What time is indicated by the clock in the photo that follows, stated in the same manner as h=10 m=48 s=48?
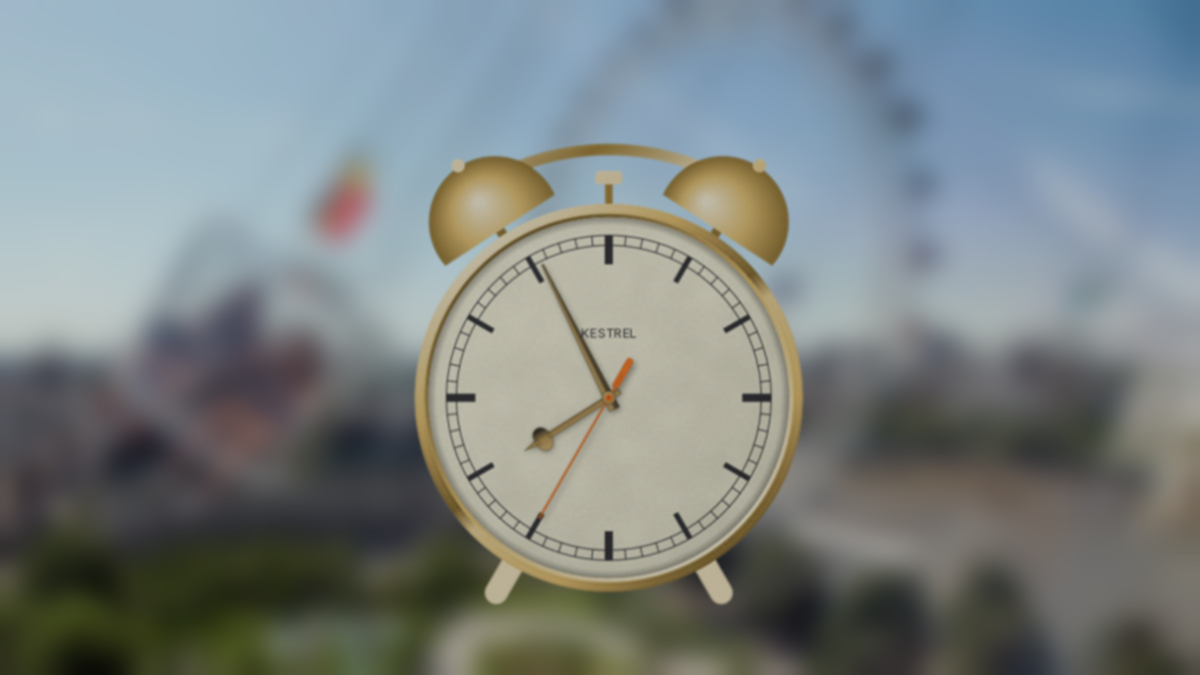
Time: h=7 m=55 s=35
